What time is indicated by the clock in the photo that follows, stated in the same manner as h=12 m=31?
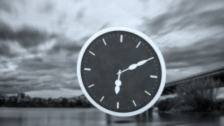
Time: h=6 m=10
